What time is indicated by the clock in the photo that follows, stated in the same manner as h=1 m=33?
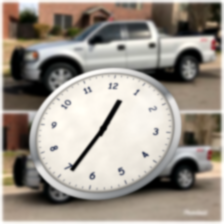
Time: h=12 m=34
